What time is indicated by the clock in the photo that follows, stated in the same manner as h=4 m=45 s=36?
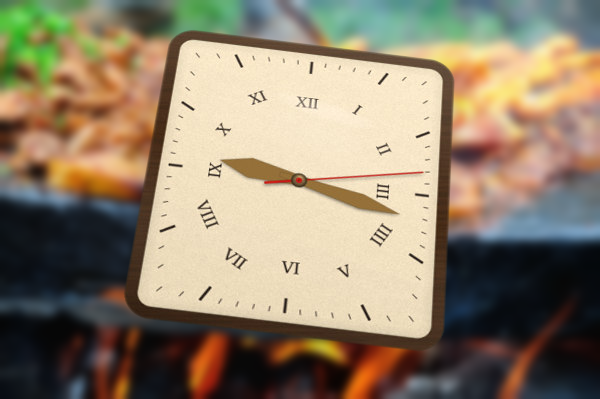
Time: h=9 m=17 s=13
